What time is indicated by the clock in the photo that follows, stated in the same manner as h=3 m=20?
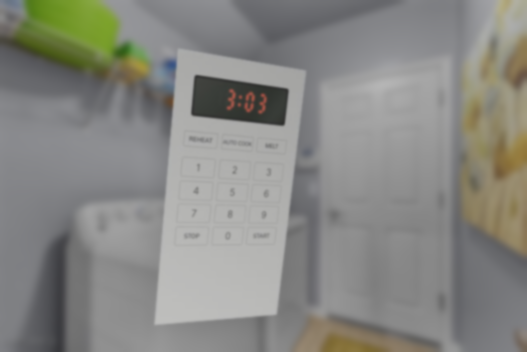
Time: h=3 m=3
